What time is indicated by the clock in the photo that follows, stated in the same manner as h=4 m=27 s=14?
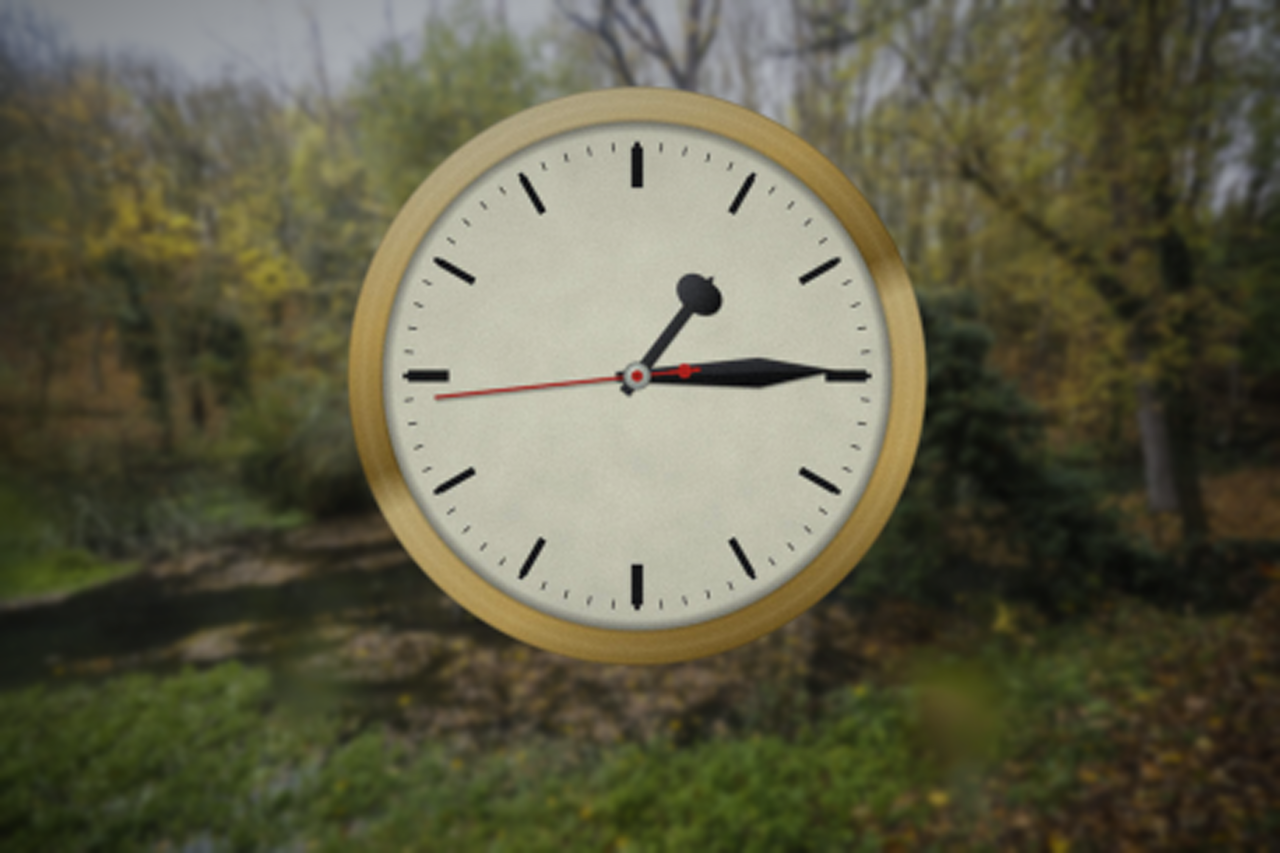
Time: h=1 m=14 s=44
